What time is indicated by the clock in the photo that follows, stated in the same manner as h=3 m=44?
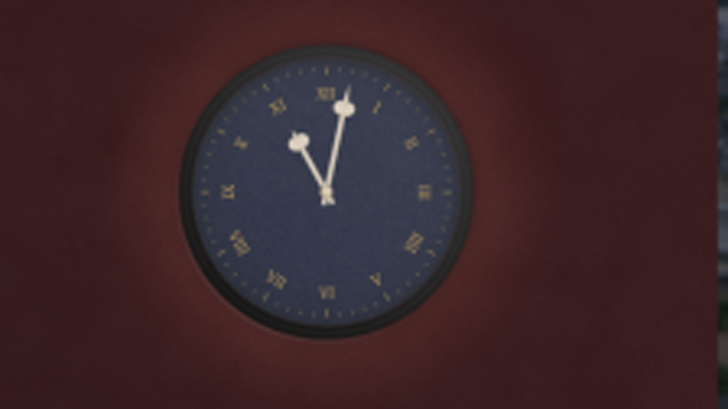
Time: h=11 m=2
